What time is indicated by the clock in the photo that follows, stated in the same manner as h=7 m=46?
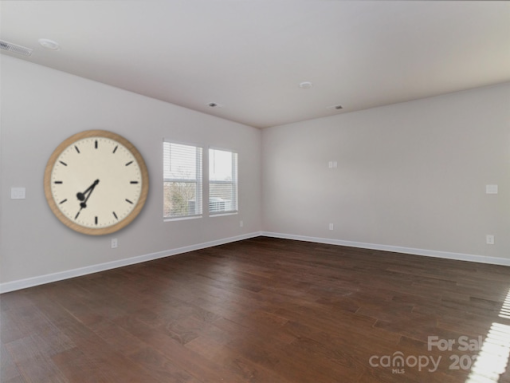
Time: h=7 m=35
